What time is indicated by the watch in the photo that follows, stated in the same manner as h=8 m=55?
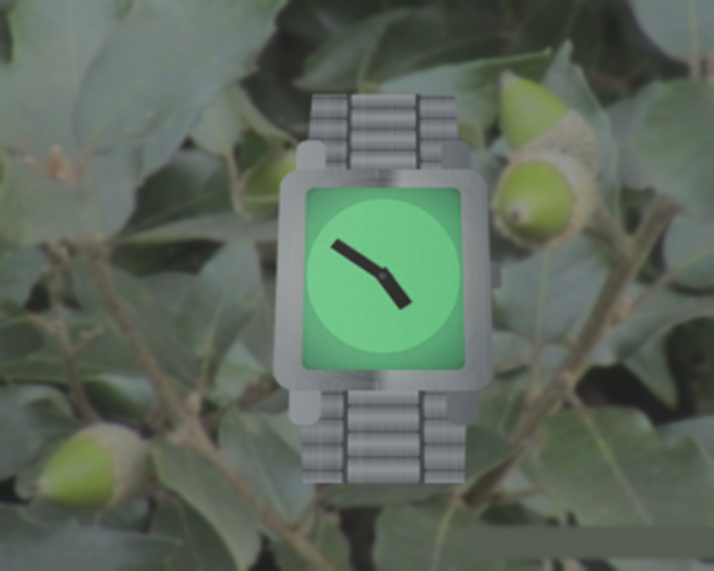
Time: h=4 m=51
